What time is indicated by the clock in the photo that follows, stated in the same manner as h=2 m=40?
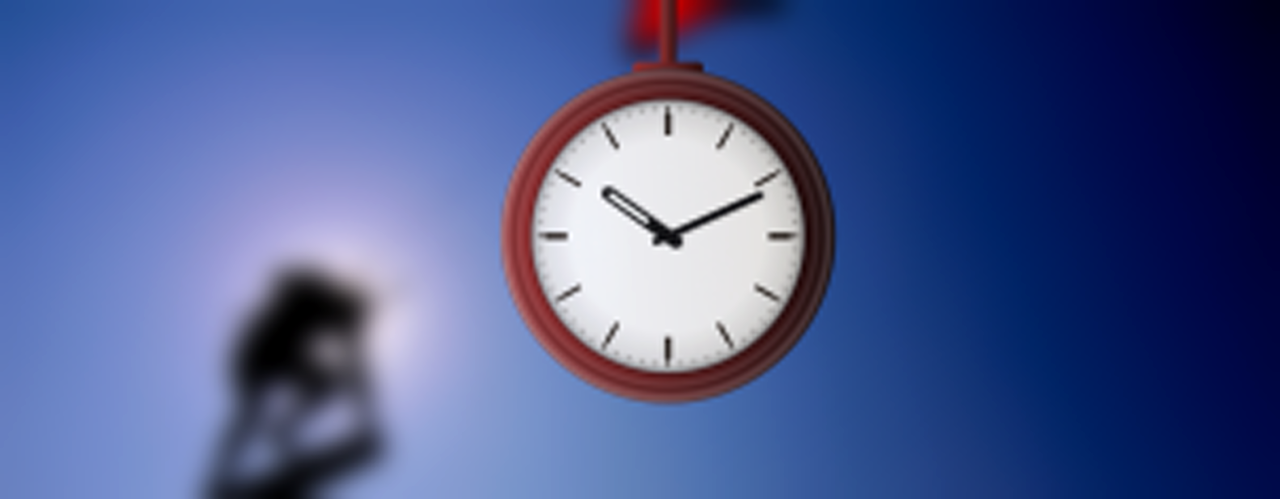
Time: h=10 m=11
